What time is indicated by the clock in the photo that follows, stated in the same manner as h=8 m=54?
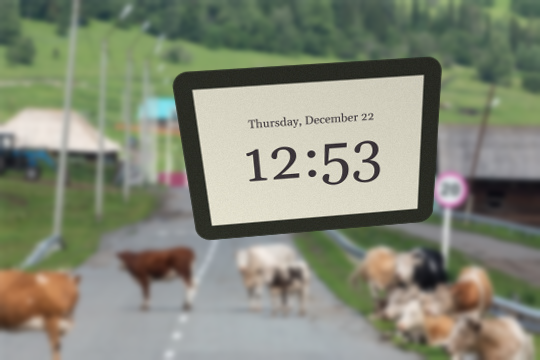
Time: h=12 m=53
